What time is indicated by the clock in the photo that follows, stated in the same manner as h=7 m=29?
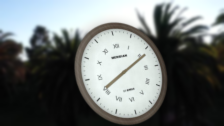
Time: h=8 m=11
